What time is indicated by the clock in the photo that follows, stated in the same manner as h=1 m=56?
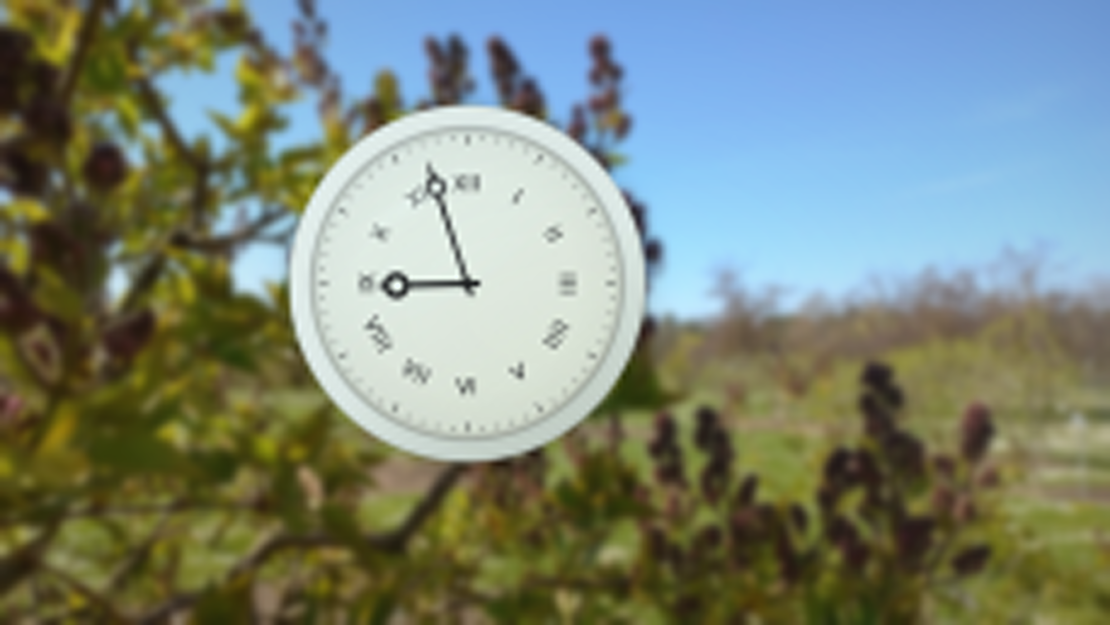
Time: h=8 m=57
